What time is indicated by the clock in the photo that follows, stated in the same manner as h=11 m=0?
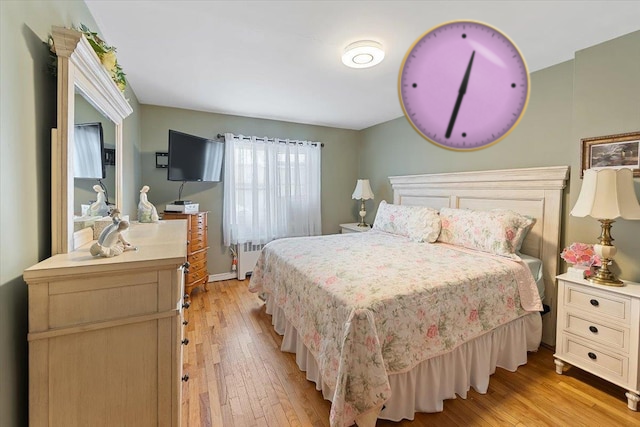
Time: h=12 m=33
